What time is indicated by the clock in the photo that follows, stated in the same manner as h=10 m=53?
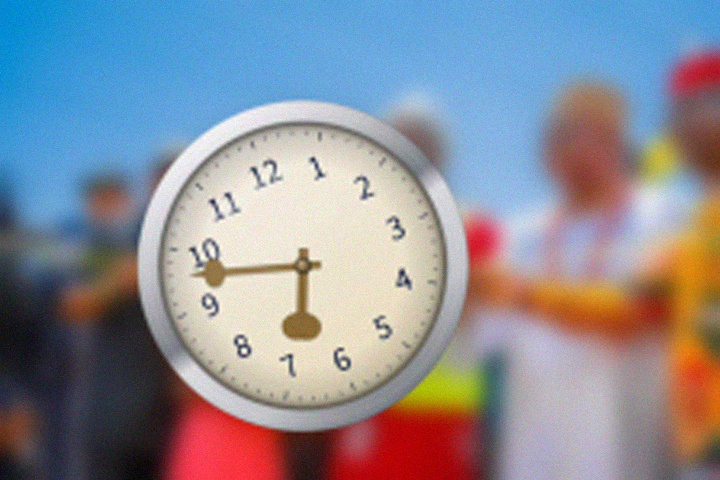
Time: h=6 m=48
